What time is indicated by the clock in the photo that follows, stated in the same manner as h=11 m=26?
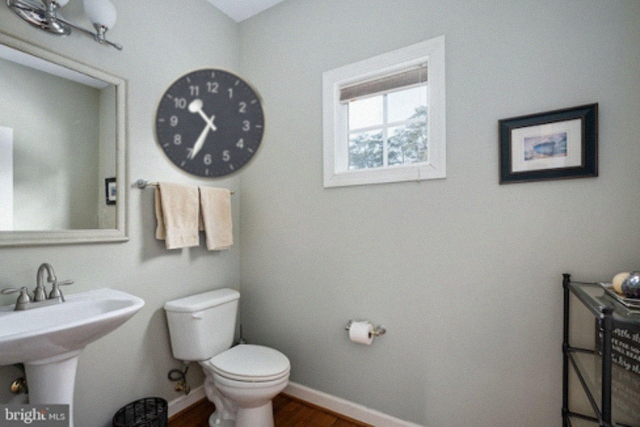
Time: h=10 m=34
